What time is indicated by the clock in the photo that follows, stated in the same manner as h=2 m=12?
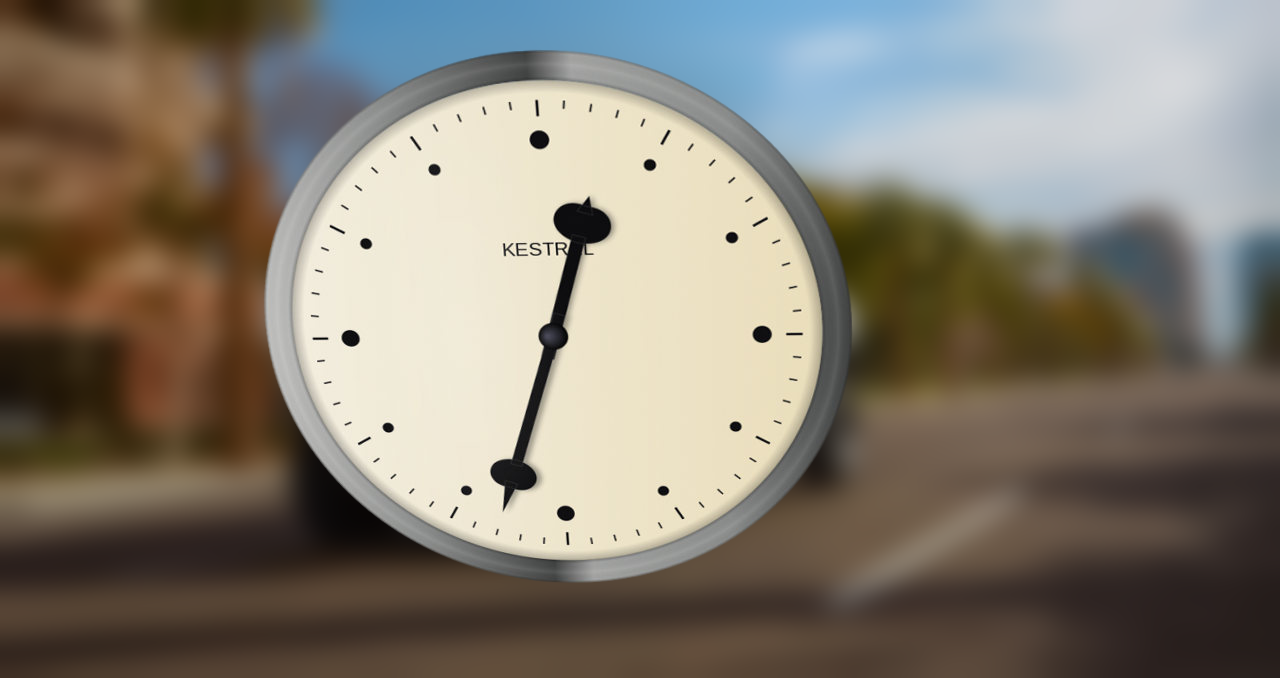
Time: h=12 m=33
